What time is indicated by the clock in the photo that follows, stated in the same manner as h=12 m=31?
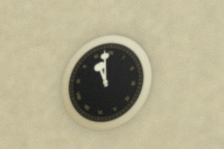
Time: h=10 m=58
